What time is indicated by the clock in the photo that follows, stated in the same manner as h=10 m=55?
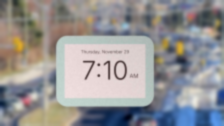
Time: h=7 m=10
